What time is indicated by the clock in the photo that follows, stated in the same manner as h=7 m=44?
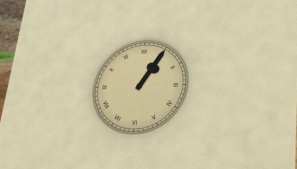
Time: h=1 m=5
